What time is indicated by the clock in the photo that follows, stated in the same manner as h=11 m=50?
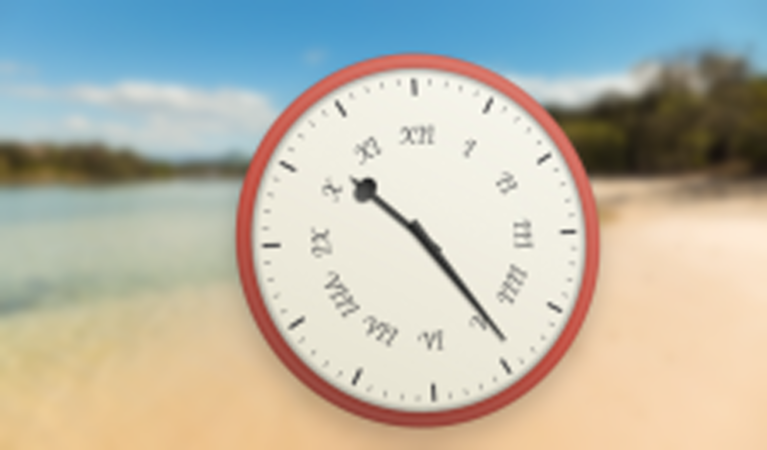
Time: h=10 m=24
